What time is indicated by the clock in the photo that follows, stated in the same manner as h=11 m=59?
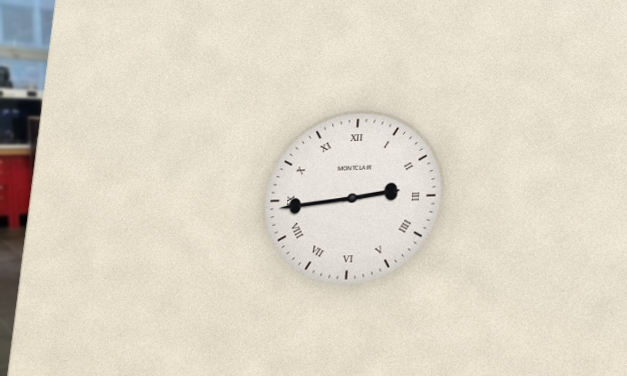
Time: h=2 m=44
